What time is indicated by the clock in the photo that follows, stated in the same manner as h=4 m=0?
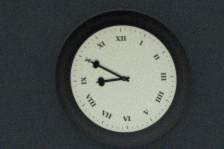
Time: h=8 m=50
